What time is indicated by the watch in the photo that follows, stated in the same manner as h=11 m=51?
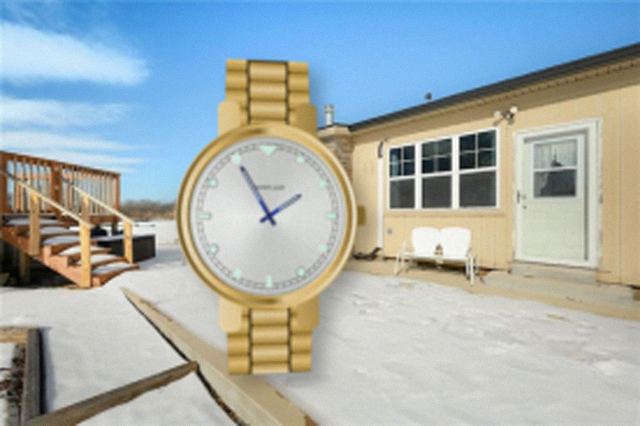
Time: h=1 m=55
